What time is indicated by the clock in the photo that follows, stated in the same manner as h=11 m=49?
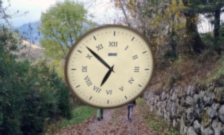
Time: h=6 m=52
